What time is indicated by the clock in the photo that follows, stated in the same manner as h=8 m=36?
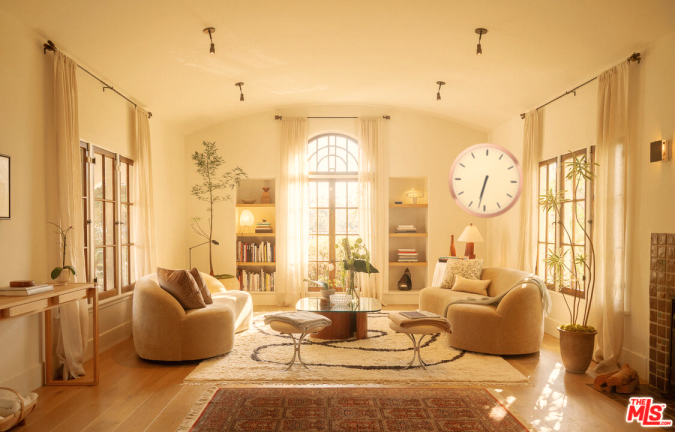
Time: h=6 m=32
